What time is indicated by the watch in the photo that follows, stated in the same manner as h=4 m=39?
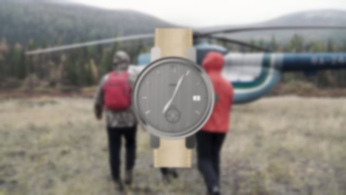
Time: h=7 m=4
